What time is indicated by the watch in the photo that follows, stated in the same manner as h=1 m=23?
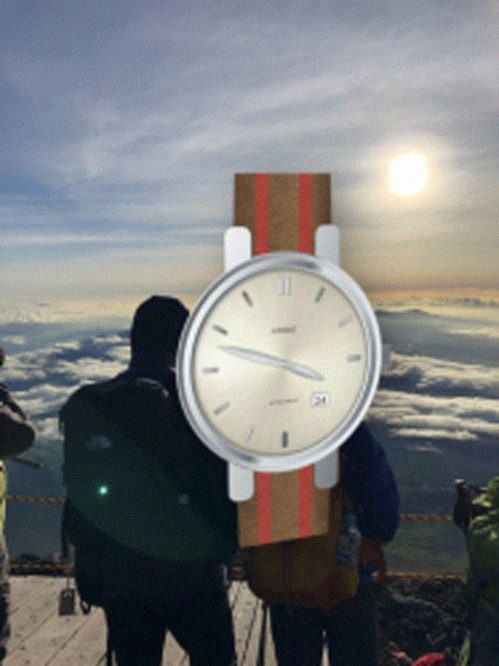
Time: h=3 m=48
